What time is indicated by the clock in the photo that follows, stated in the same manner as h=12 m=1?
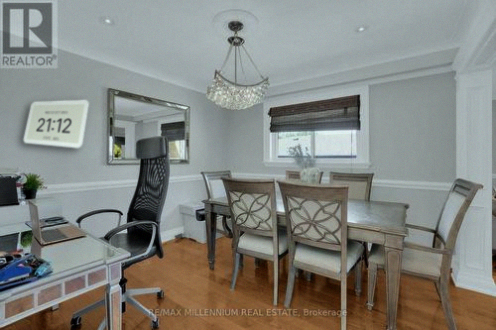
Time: h=21 m=12
